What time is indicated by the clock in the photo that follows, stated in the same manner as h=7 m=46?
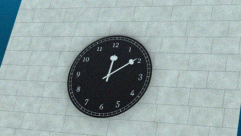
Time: h=12 m=9
